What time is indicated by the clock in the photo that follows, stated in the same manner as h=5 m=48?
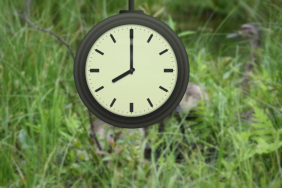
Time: h=8 m=0
